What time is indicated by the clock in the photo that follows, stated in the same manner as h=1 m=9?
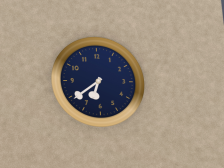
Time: h=6 m=39
